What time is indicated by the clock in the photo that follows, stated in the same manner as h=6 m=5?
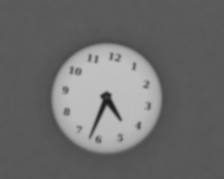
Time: h=4 m=32
